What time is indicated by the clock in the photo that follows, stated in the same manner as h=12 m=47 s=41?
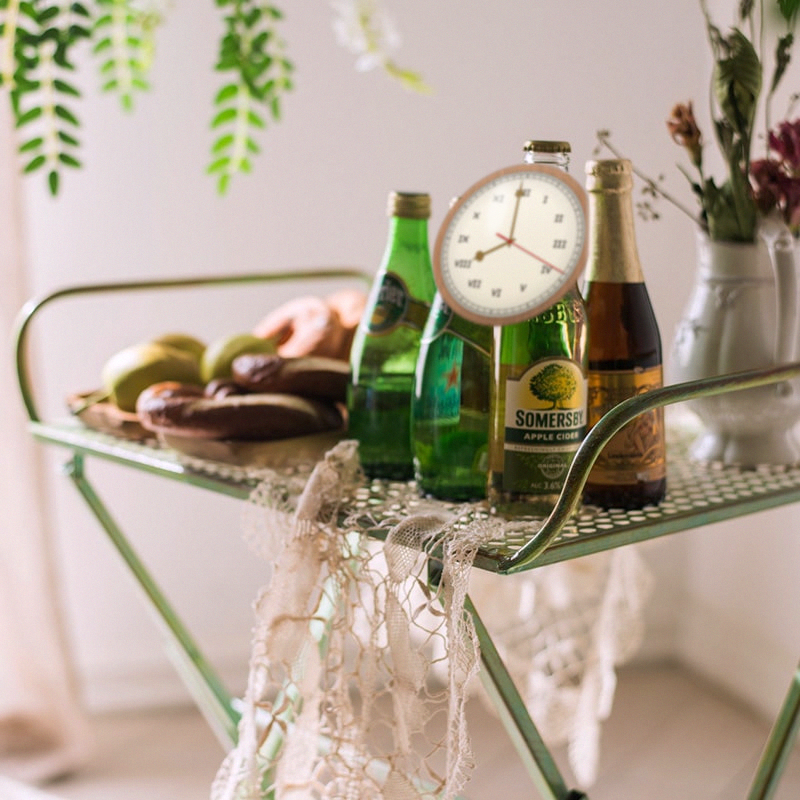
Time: h=7 m=59 s=19
